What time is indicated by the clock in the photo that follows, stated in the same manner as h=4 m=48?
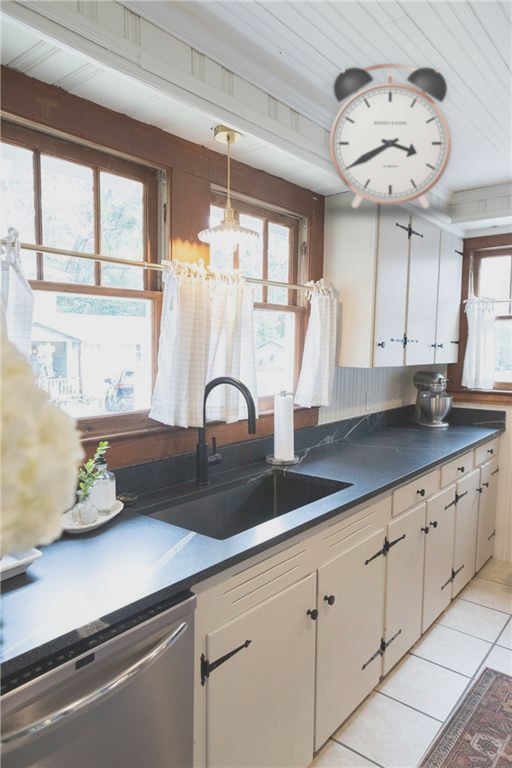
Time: h=3 m=40
